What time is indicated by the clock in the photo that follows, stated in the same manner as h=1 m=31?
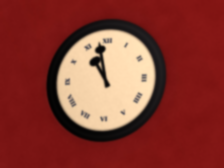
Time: h=10 m=58
